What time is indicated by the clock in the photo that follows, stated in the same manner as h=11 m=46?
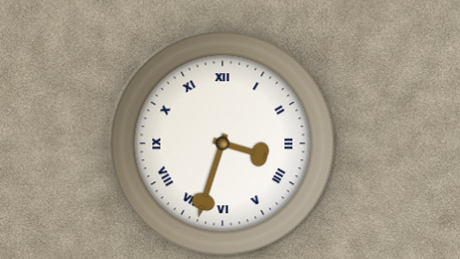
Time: h=3 m=33
